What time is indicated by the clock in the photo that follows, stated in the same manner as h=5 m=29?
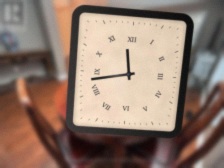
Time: h=11 m=43
